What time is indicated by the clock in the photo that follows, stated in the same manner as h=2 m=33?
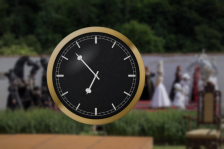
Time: h=6 m=53
